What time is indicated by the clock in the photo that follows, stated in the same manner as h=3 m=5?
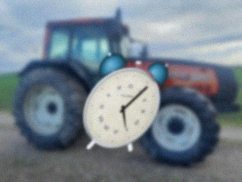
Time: h=5 m=6
